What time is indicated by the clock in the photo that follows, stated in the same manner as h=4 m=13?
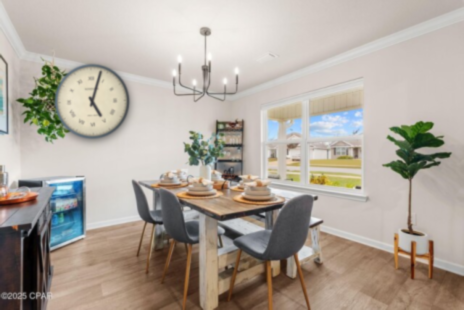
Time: h=5 m=3
